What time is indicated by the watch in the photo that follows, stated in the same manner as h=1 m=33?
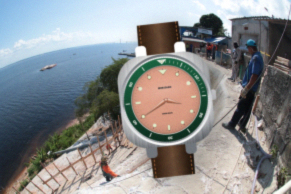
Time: h=3 m=40
